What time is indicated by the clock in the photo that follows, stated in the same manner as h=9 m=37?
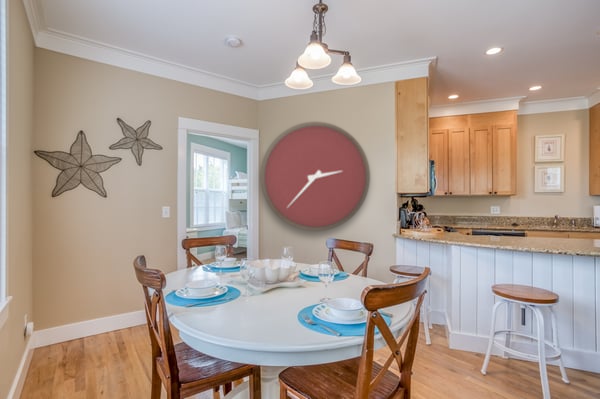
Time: h=2 m=37
